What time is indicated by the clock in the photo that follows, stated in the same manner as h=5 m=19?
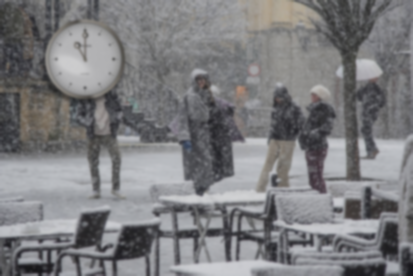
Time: h=11 m=0
